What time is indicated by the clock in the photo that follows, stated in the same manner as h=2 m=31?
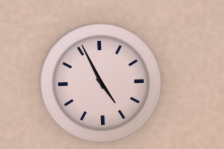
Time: h=4 m=56
